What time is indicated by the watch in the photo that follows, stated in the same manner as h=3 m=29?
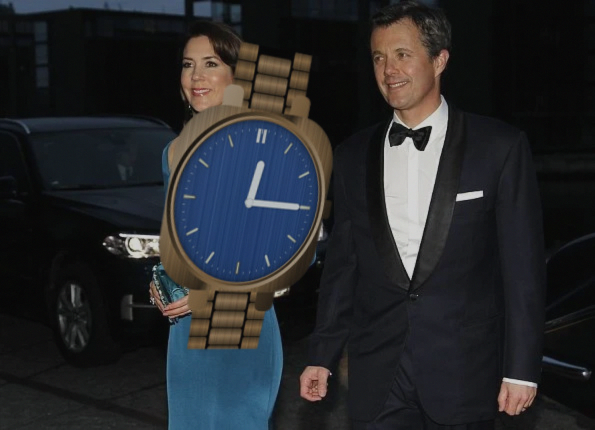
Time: h=12 m=15
